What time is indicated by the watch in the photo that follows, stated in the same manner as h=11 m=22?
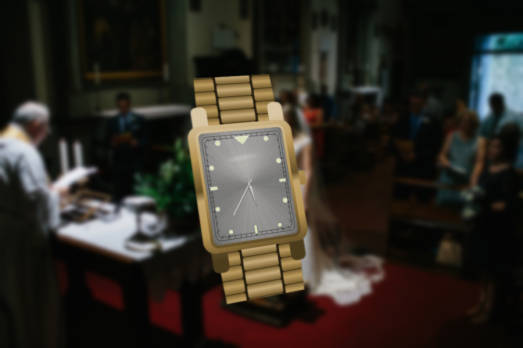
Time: h=5 m=36
